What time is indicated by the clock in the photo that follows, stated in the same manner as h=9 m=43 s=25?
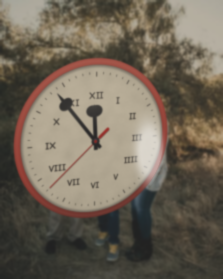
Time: h=11 m=53 s=38
